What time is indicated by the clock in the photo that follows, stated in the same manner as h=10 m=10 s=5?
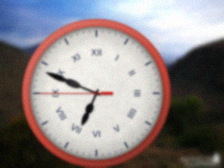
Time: h=6 m=48 s=45
